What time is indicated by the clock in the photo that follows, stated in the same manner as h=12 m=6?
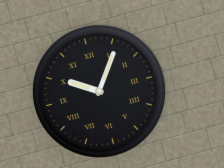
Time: h=10 m=6
